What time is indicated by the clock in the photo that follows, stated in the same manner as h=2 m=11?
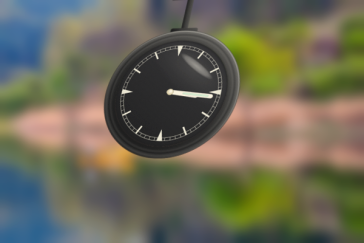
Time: h=3 m=16
